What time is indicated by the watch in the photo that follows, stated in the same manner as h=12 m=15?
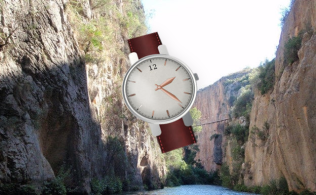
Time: h=2 m=24
